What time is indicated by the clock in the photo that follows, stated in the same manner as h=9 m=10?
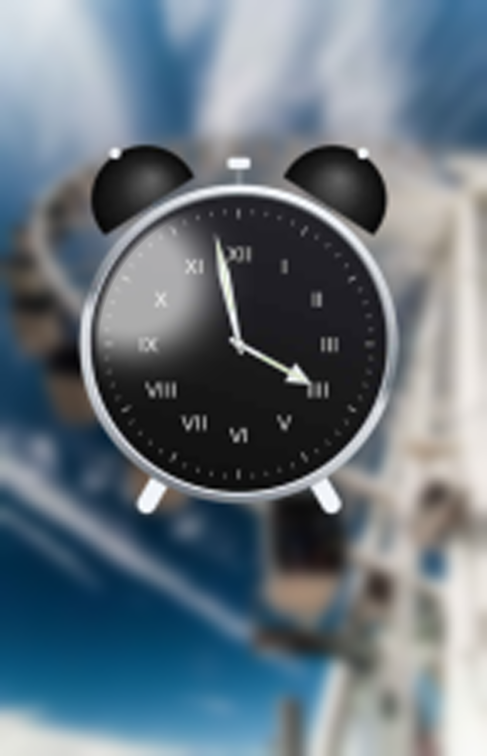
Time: h=3 m=58
